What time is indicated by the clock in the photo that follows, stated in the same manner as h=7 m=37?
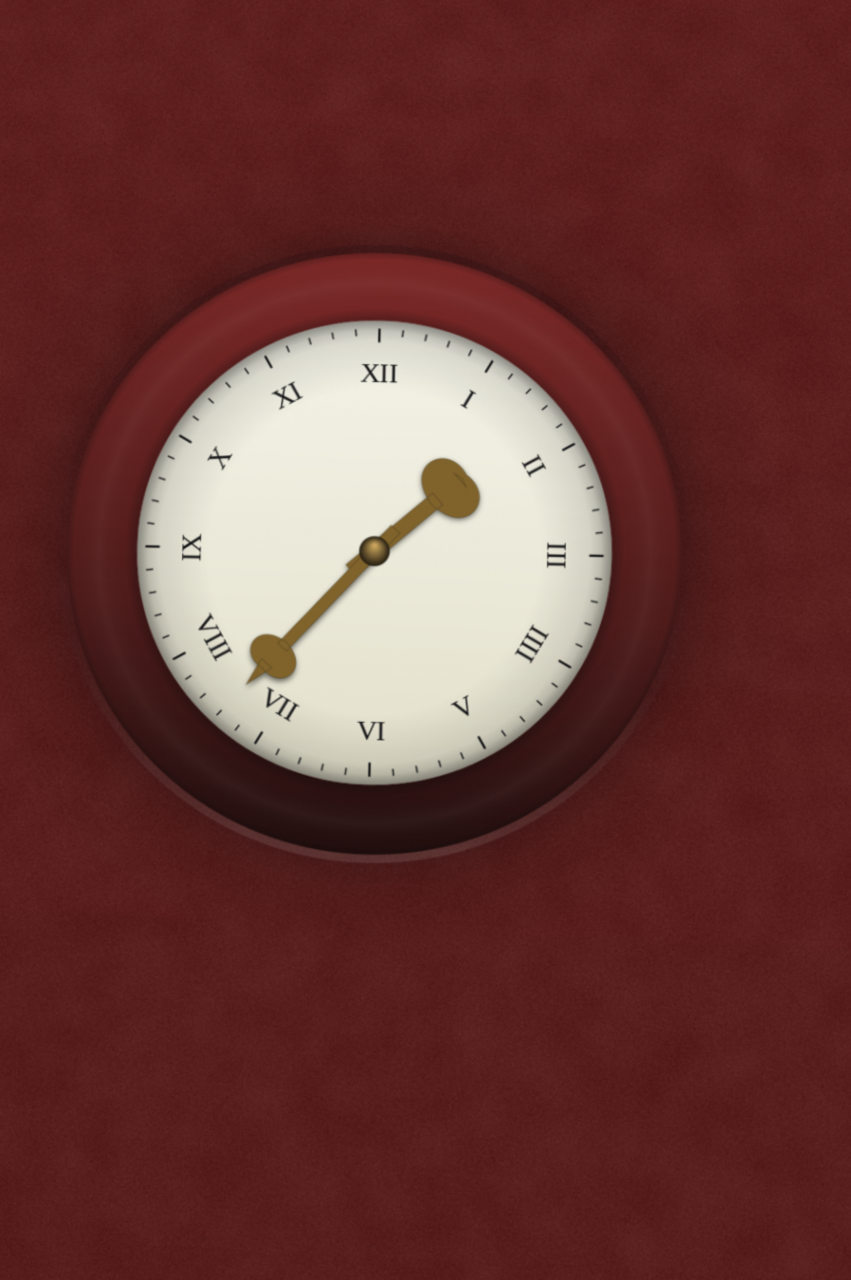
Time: h=1 m=37
